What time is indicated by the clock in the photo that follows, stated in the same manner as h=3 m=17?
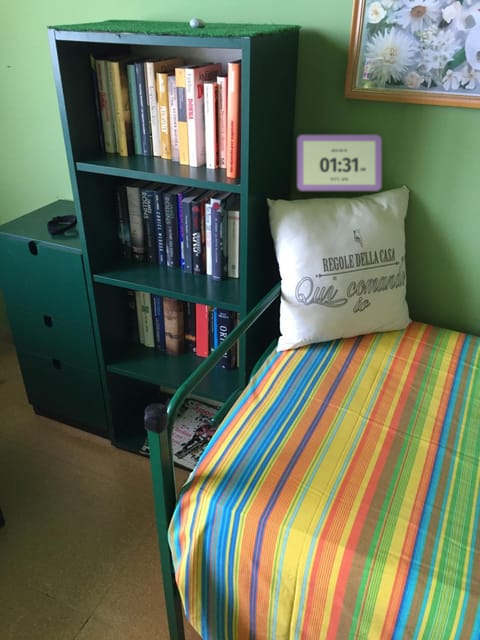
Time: h=1 m=31
